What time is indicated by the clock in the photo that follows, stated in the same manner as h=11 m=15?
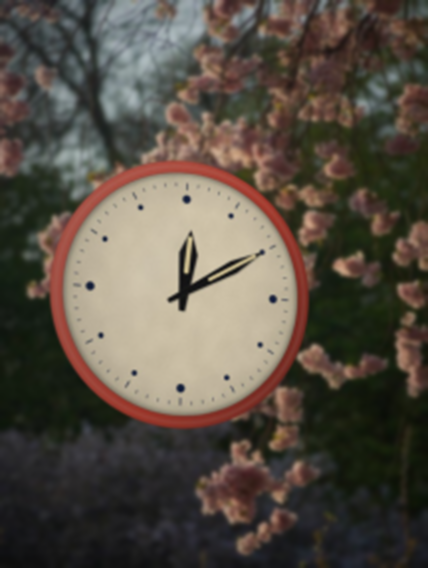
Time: h=12 m=10
